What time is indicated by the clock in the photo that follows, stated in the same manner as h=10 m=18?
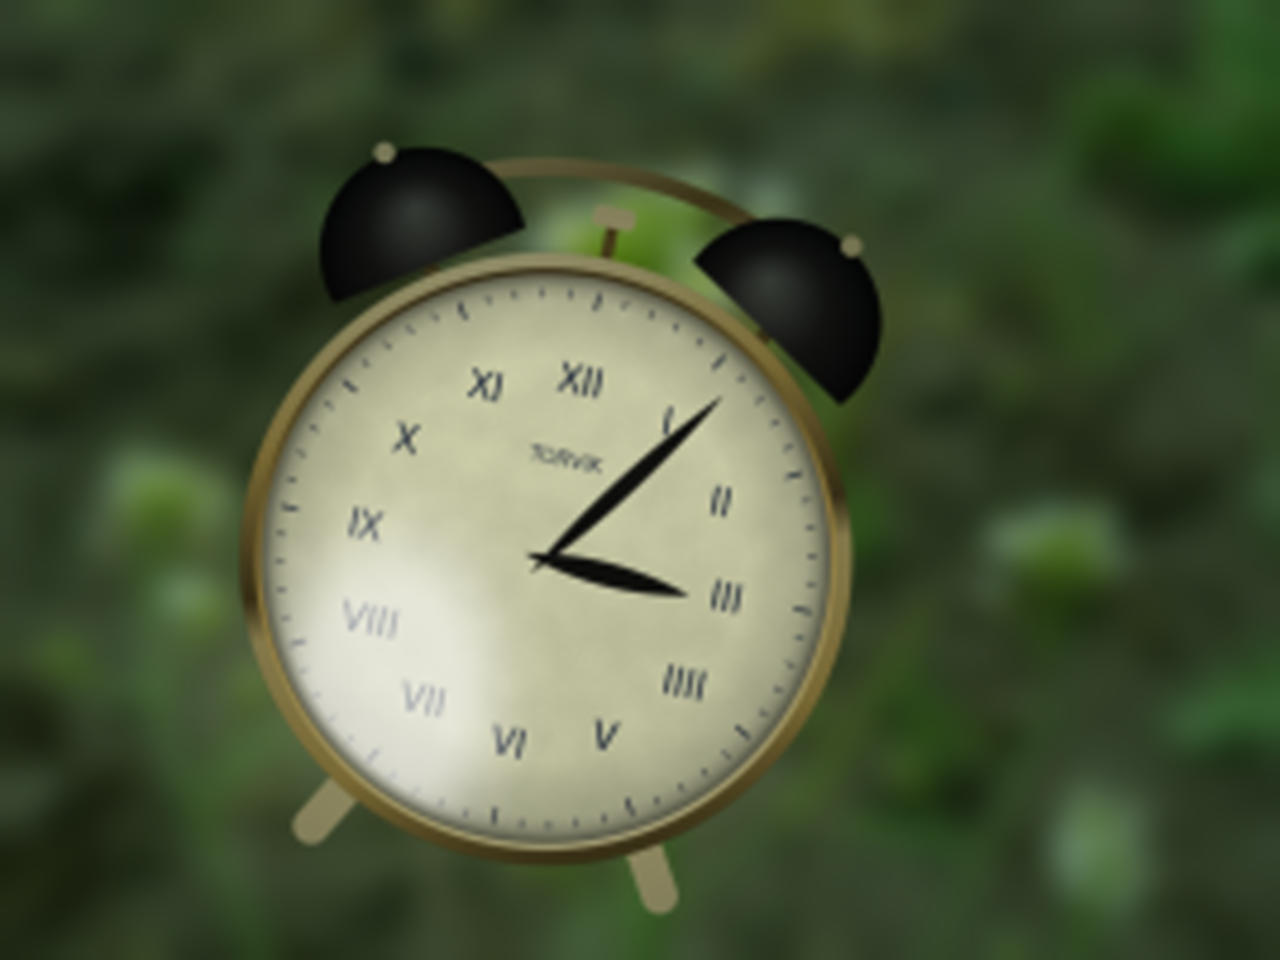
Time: h=3 m=6
